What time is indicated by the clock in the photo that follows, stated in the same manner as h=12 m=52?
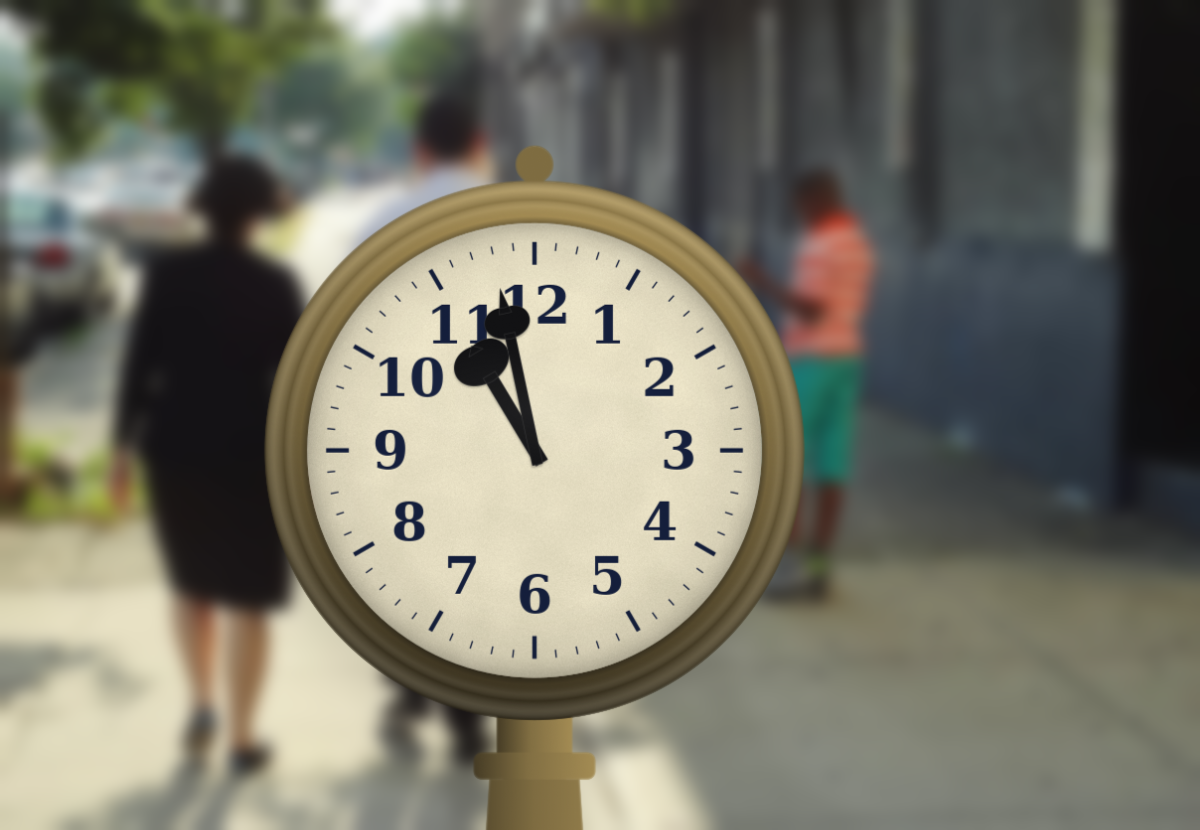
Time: h=10 m=58
